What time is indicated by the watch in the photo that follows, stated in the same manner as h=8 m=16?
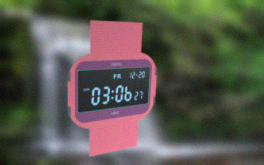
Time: h=3 m=6
